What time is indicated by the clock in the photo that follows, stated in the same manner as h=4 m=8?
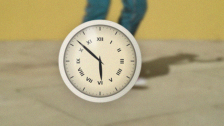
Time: h=5 m=52
